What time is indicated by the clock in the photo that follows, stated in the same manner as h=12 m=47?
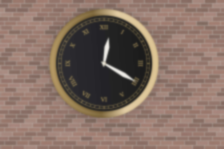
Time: h=12 m=20
